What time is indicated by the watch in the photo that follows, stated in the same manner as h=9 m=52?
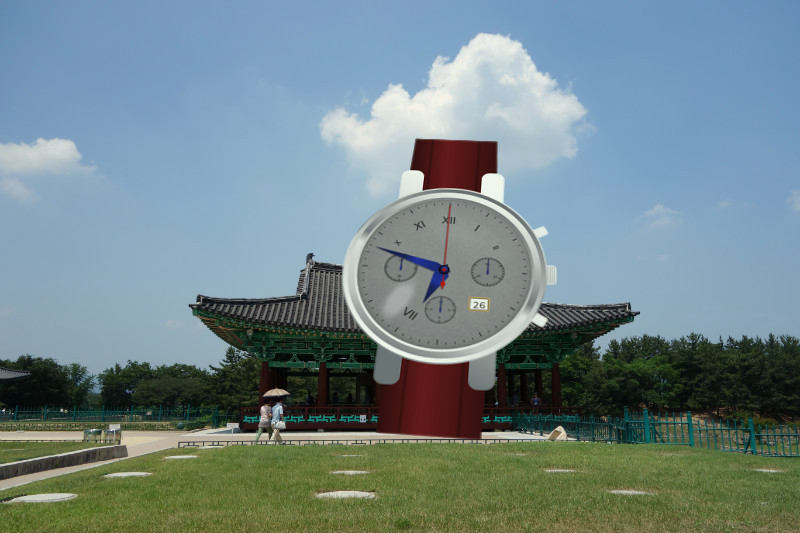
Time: h=6 m=48
